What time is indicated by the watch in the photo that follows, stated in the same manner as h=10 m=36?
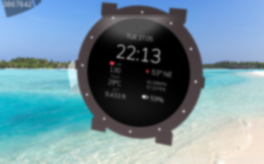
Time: h=22 m=13
